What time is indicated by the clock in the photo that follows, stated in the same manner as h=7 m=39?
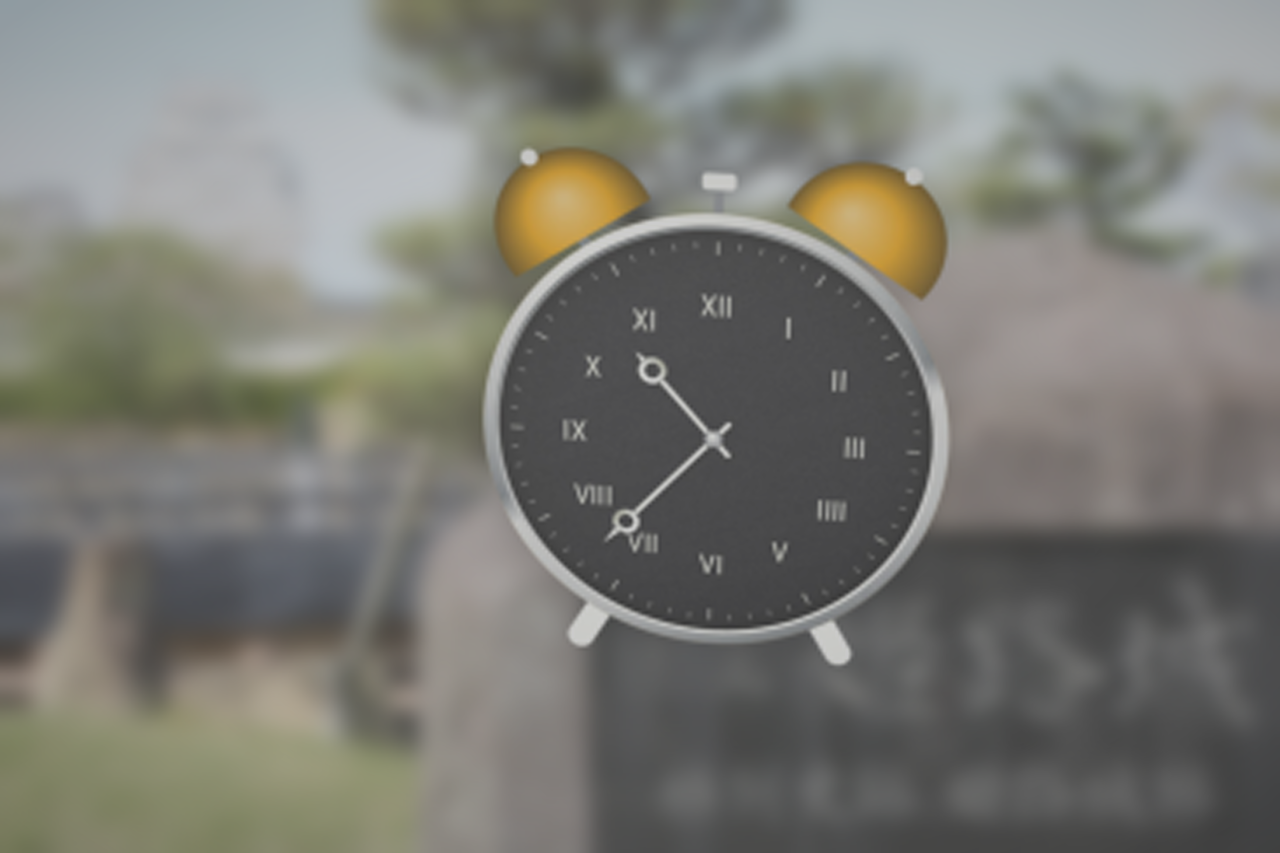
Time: h=10 m=37
